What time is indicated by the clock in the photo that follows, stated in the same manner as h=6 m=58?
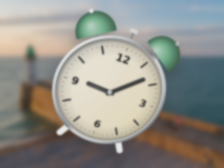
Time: h=9 m=8
